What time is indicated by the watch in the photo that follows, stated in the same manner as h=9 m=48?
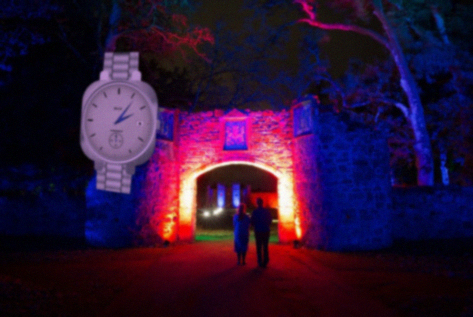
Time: h=2 m=6
